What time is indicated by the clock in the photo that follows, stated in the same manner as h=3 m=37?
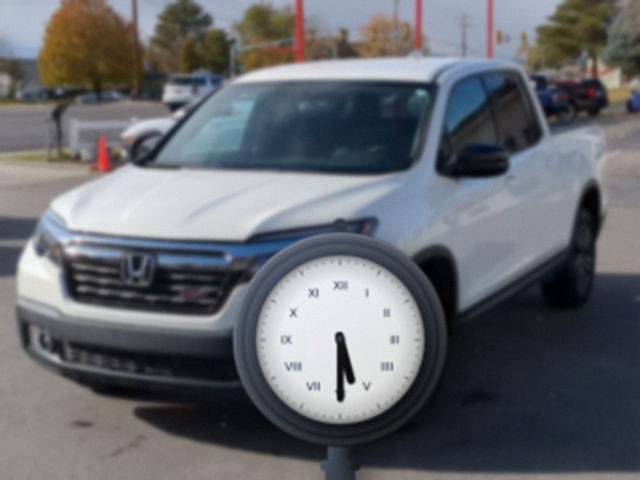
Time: h=5 m=30
